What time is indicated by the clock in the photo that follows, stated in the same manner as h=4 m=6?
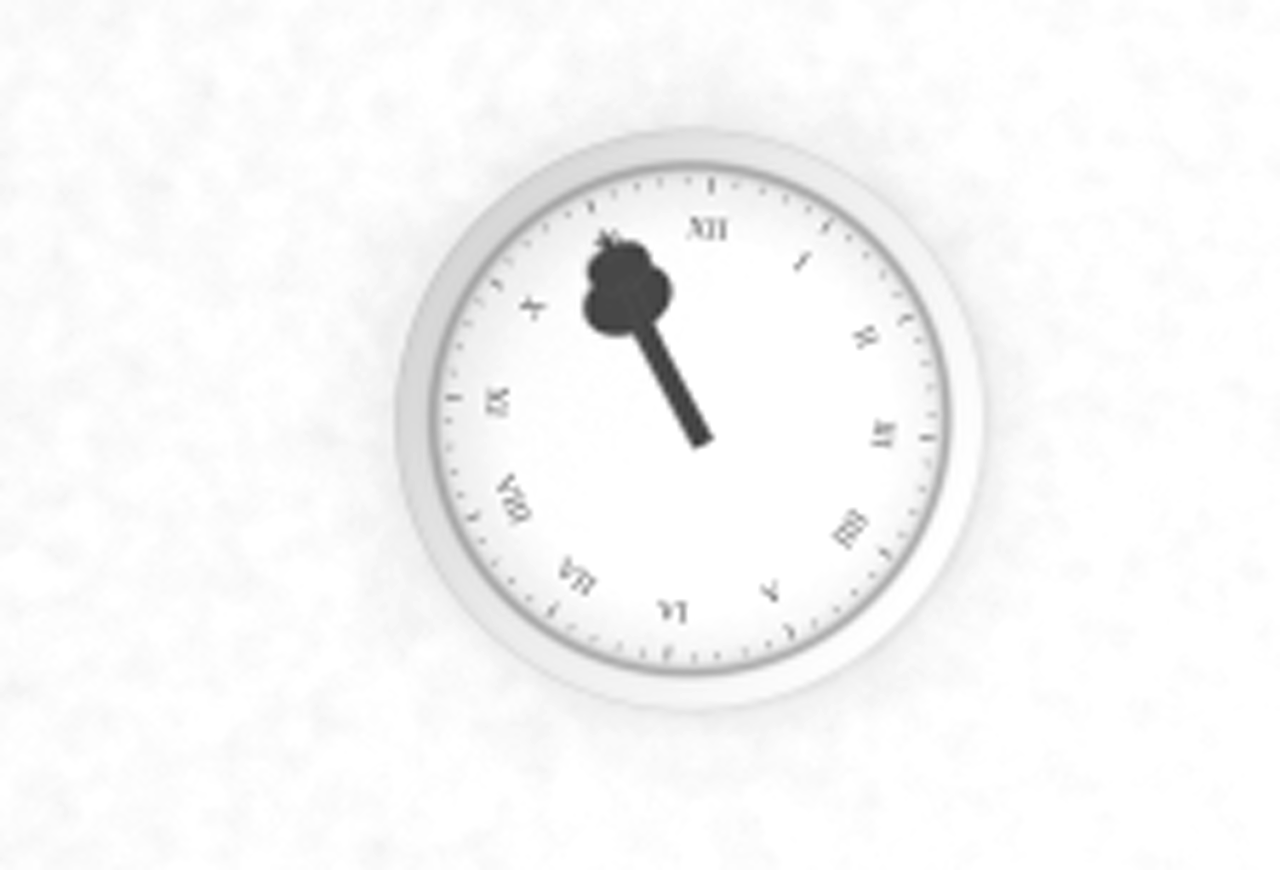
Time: h=10 m=55
